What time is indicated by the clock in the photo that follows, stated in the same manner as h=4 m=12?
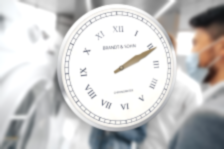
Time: h=2 m=11
